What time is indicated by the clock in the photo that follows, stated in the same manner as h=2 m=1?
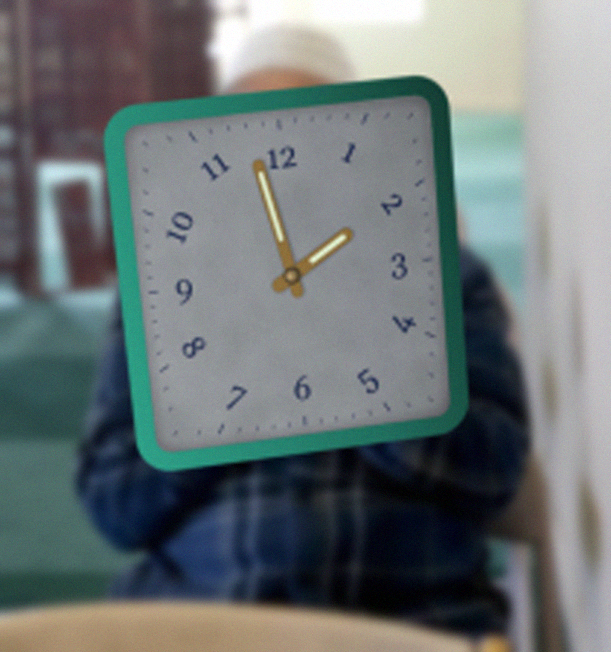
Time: h=1 m=58
